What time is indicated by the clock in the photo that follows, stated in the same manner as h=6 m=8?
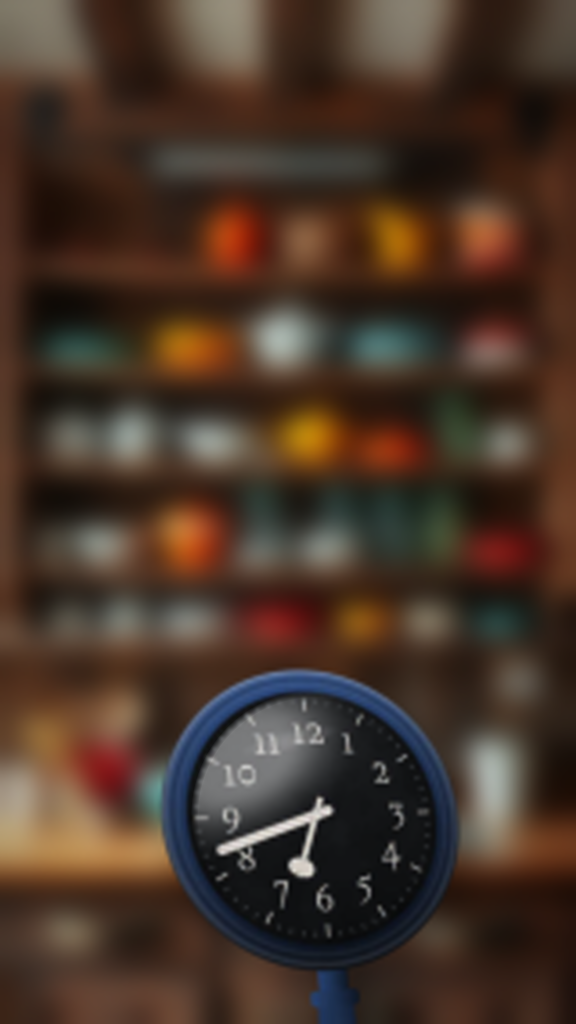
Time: h=6 m=42
